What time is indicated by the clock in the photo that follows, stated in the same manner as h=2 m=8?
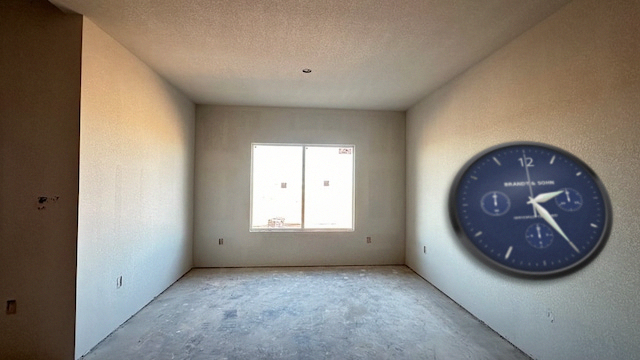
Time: h=2 m=25
